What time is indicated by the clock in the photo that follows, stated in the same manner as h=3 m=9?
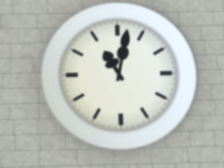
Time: h=11 m=2
